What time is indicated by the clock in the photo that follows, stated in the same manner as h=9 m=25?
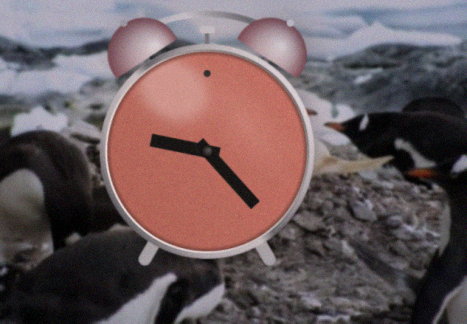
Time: h=9 m=23
